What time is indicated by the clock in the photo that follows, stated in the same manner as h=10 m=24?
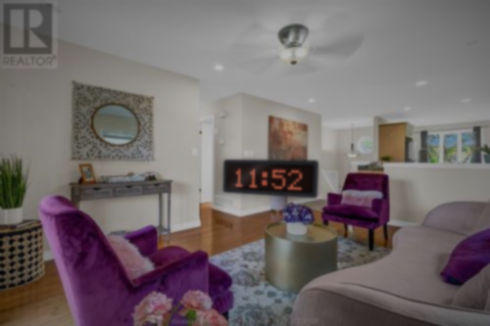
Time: h=11 m=52
